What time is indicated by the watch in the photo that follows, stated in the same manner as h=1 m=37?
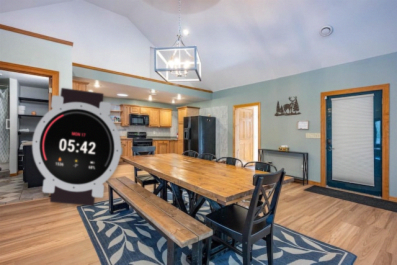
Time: h=5 m=42
